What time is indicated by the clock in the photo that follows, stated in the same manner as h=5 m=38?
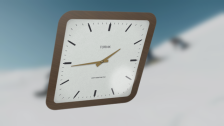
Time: h=1 m=44
